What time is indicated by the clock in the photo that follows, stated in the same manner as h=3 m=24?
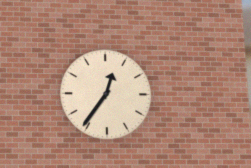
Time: h=12 m=36
